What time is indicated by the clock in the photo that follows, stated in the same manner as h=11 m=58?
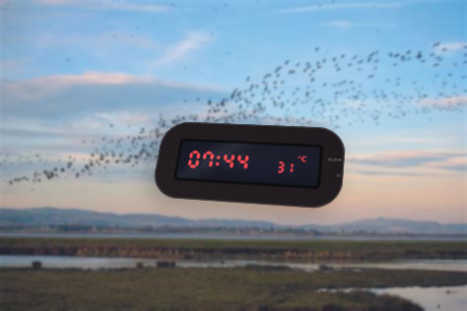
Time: h=7 m=44
